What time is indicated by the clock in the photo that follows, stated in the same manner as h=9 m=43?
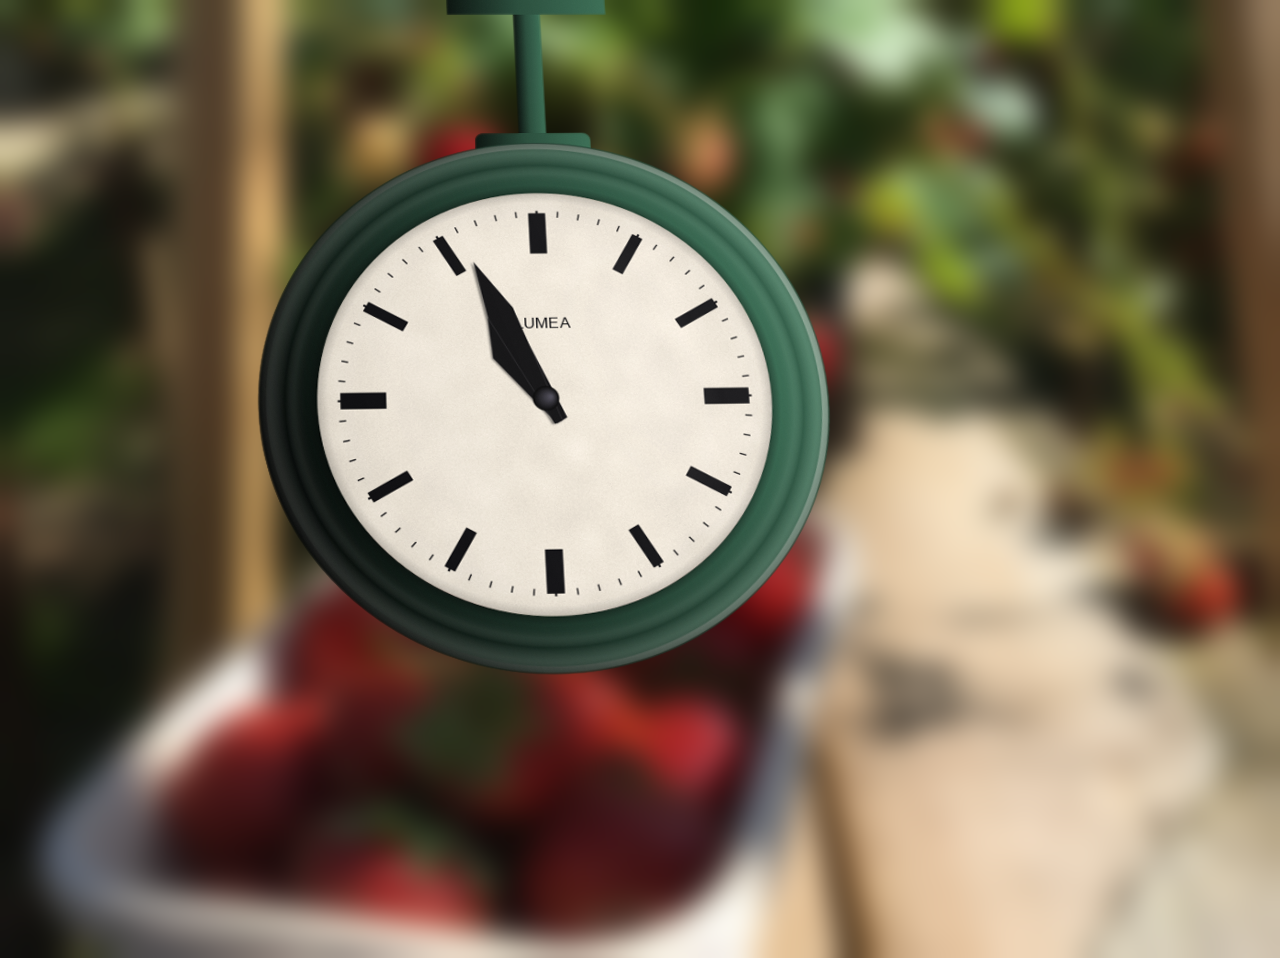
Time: h=10 m=56
